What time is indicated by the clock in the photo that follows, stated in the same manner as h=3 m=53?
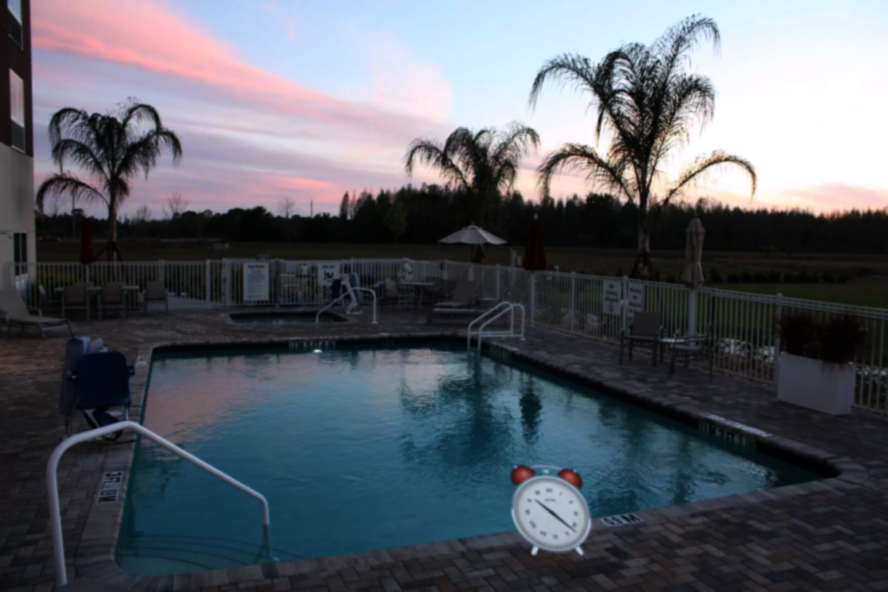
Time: h=10 m=22
